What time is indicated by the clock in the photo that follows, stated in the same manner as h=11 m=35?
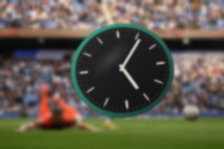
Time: h=5 m=6
